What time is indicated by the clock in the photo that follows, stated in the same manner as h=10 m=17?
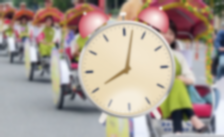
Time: h=8 m=2
